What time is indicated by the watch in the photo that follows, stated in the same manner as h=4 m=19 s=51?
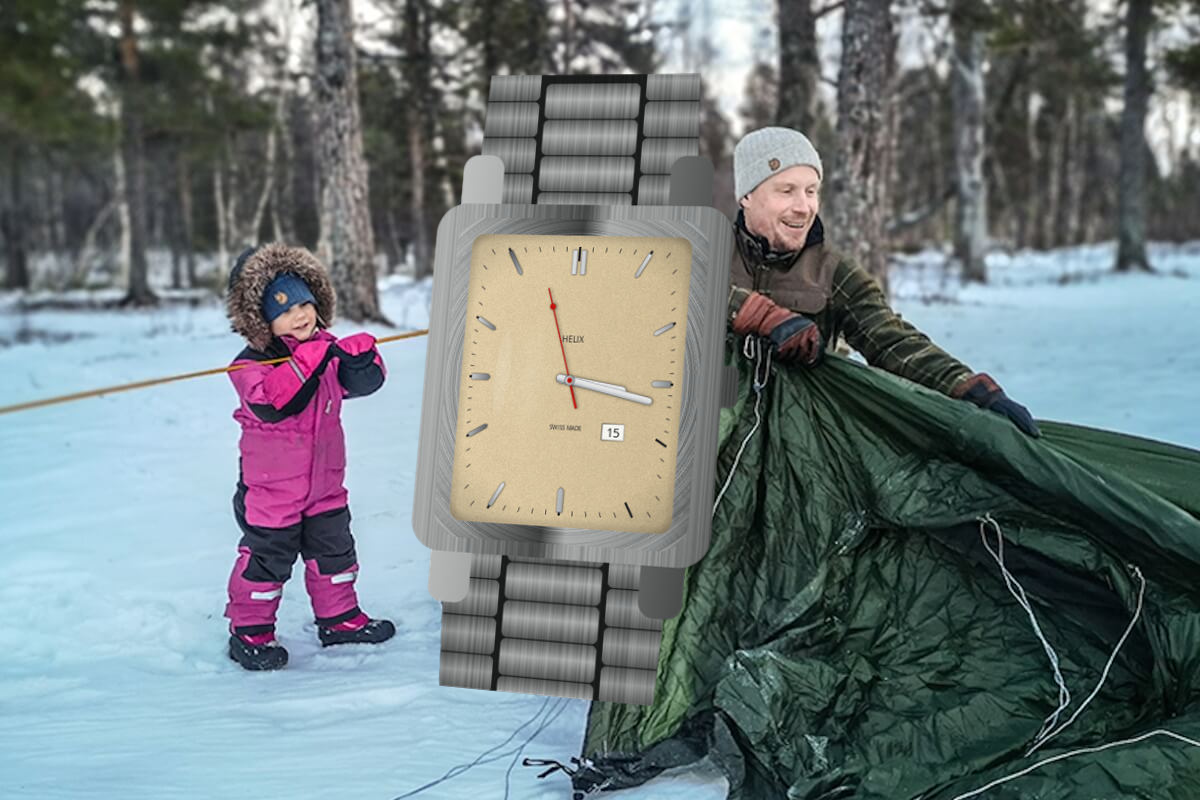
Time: h=3 m=16 s=57
